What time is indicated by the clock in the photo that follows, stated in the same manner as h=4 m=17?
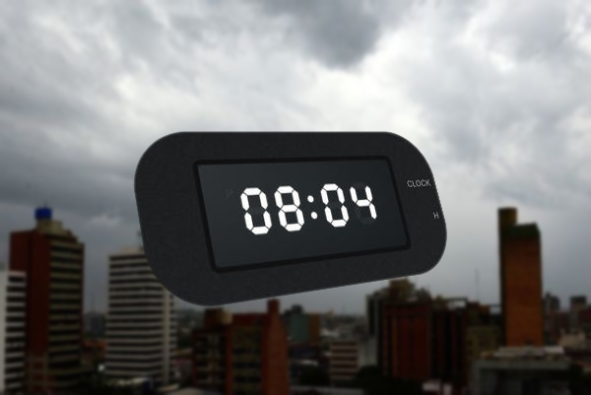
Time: h=8 m=4
